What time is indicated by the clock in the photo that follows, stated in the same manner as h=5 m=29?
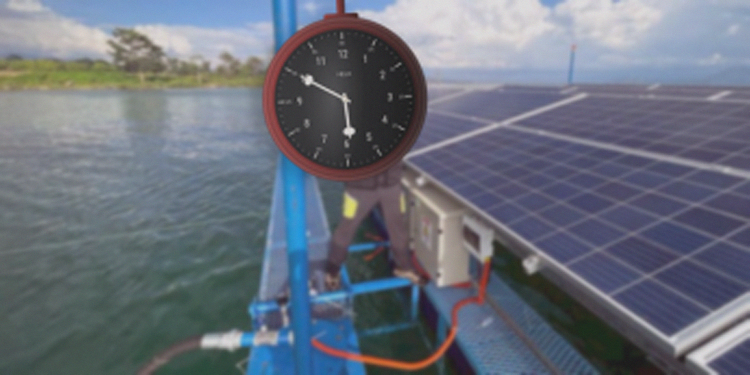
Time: h=5 m=50
